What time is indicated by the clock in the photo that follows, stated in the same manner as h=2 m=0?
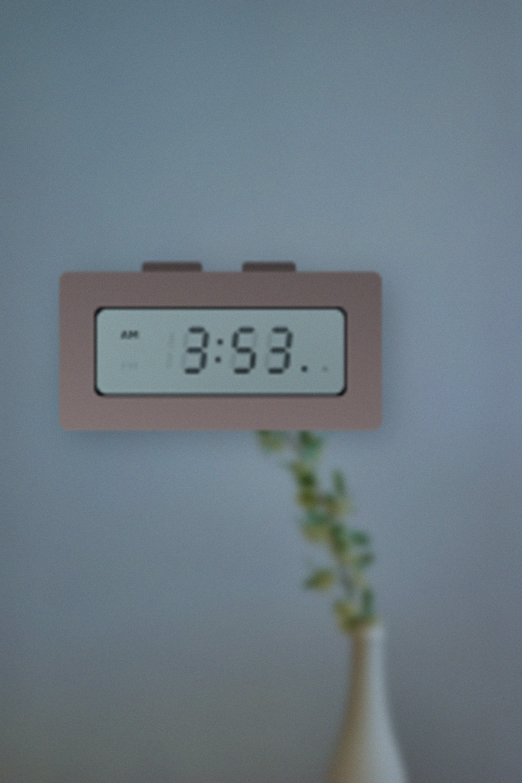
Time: h=3 m=53
